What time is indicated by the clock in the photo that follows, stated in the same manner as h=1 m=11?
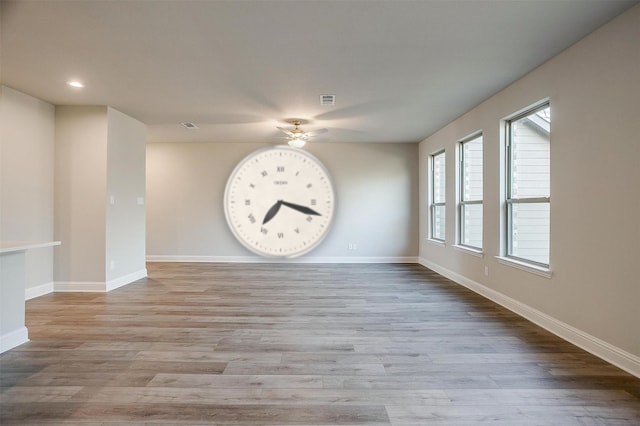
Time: h=7 m=18
